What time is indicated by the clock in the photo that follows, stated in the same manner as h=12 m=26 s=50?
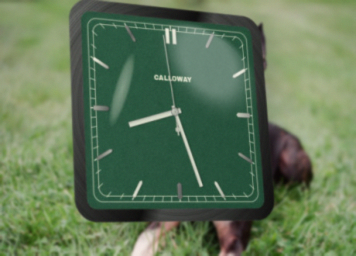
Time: h=8 m=26 s=59
